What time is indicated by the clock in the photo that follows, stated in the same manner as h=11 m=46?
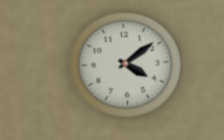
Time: h=4 m=9
